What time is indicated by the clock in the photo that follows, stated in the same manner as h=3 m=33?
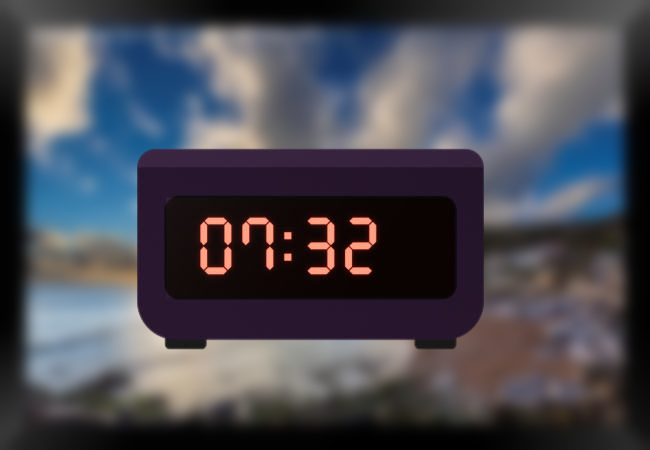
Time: h=7 m=32
